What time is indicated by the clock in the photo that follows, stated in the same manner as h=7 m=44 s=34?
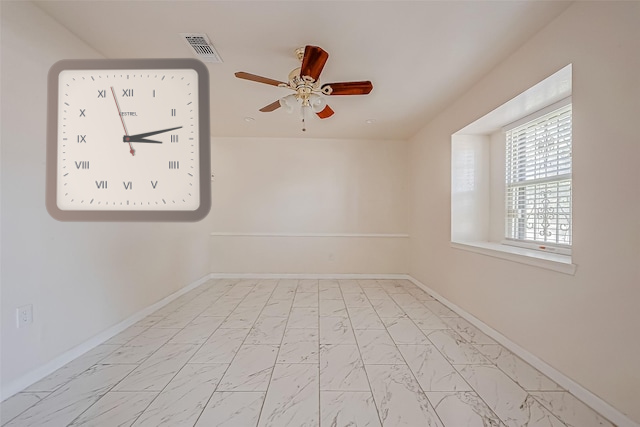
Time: h=3 m=12 s=57
